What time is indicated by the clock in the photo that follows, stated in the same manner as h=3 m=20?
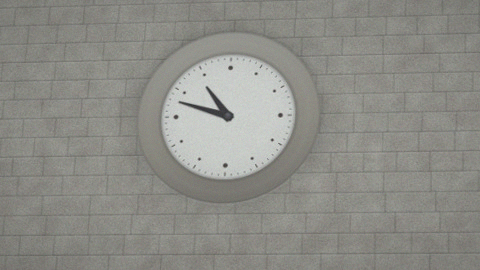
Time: h=10 m=48
